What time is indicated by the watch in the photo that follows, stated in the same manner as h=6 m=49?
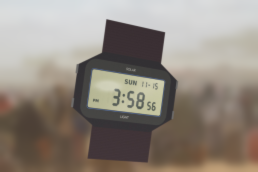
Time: h=3 m=58
